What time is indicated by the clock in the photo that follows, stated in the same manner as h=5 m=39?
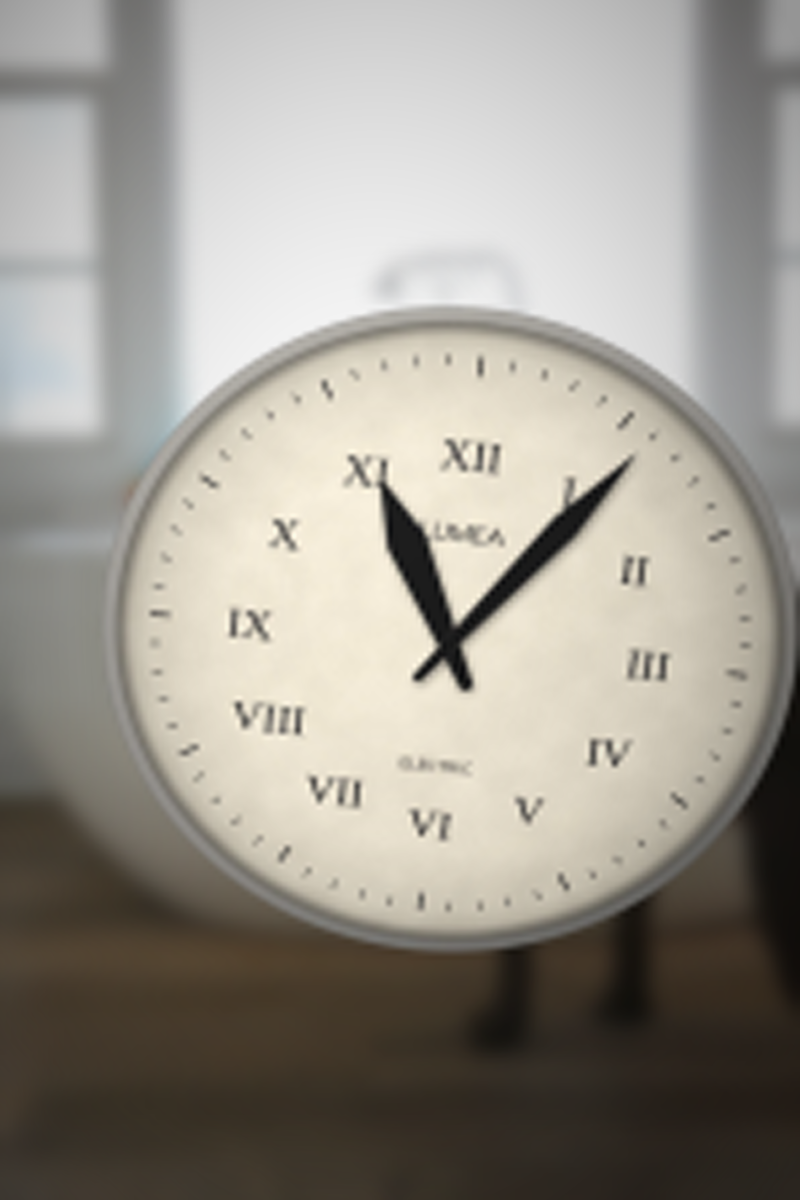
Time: h=11 m=6
